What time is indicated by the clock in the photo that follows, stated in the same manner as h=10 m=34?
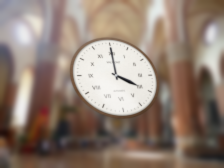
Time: h=4 m=0
